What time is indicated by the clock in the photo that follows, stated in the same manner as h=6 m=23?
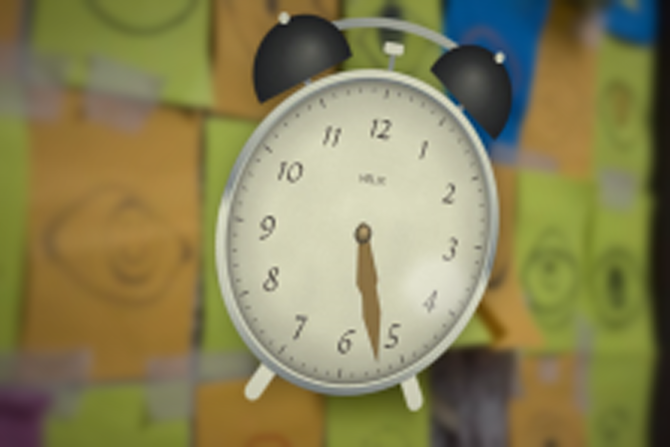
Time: h=5 m=27
